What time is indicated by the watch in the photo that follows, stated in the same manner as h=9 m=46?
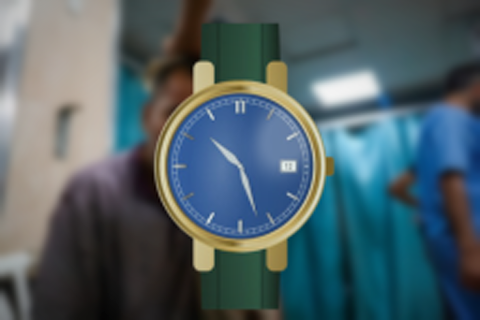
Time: h=10 m=27
